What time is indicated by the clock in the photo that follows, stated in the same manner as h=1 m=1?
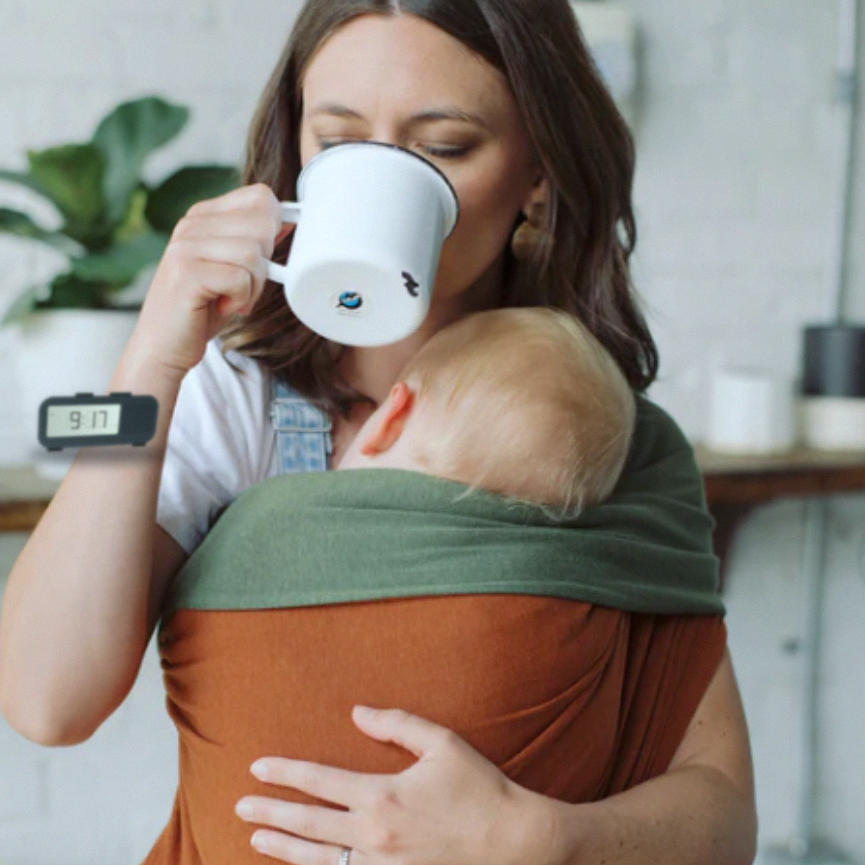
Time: h=9 m=17
